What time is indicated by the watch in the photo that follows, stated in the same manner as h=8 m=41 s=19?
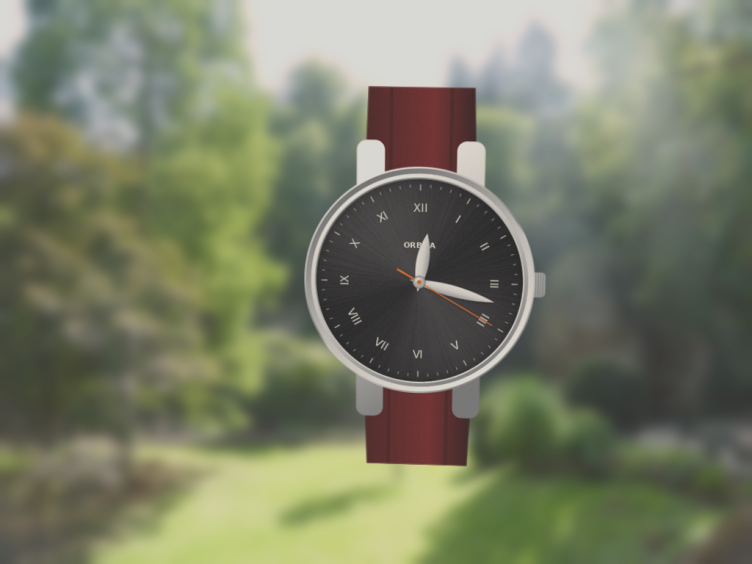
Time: h=12 m=17 s=20
